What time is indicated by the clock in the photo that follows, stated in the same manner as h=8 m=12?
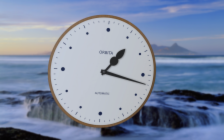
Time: h=1 m=17
